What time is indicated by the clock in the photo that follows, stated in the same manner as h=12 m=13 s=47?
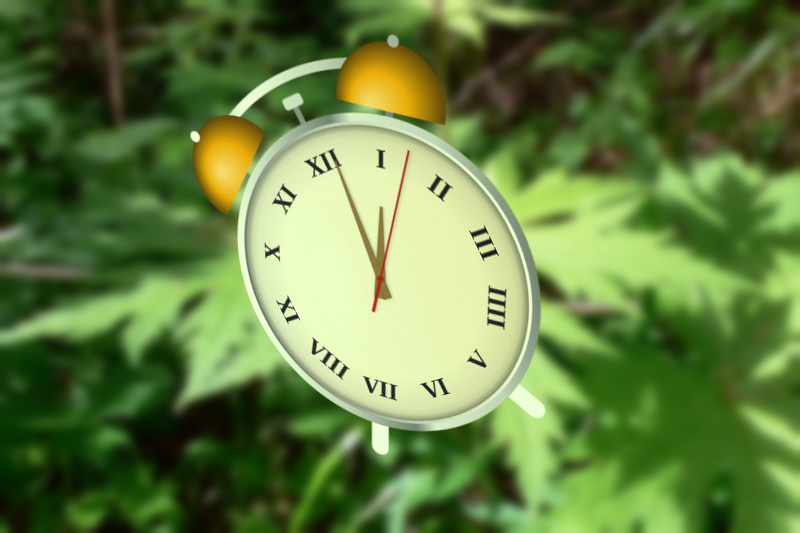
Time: h=1 m=1 s=7
